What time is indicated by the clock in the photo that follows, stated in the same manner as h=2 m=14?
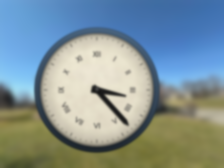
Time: h=3 m=23
